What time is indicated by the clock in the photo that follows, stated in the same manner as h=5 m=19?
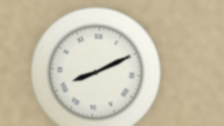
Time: h=8 m=10
